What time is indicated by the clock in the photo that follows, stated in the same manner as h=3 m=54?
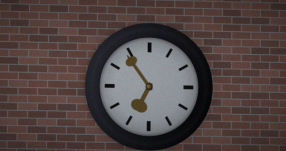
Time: h=6 m=54
